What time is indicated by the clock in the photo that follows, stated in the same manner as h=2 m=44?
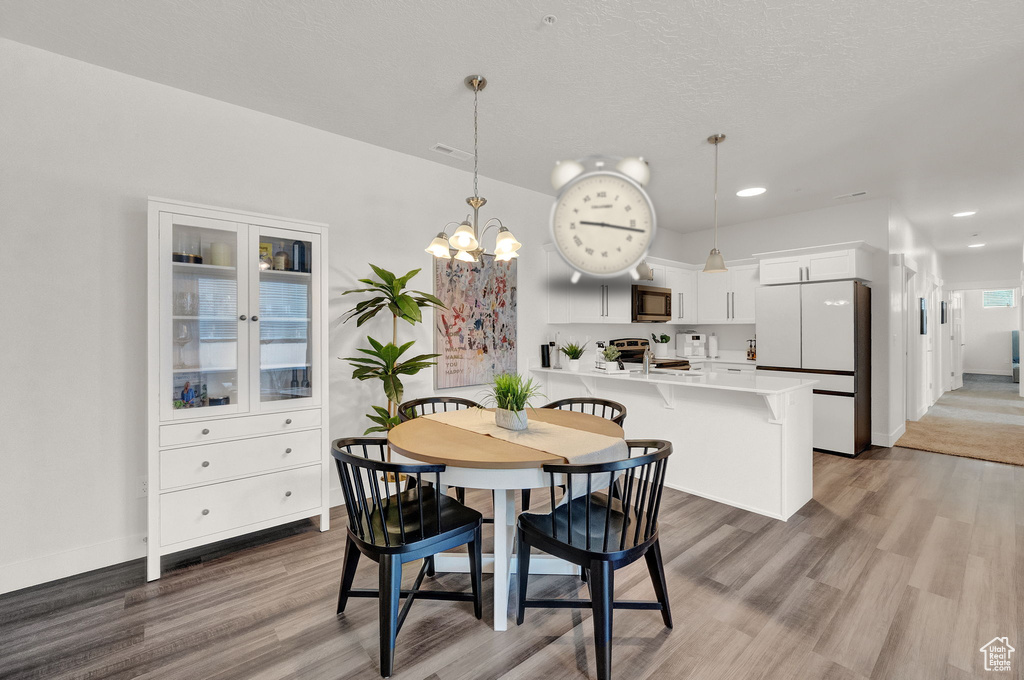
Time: h=9 m=17
